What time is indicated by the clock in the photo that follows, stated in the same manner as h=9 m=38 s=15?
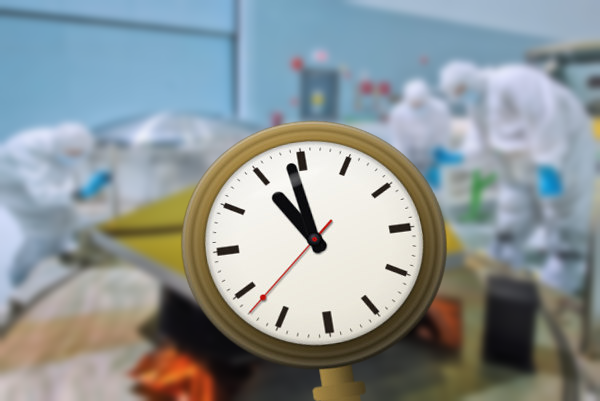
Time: h=10 m=58 s=38
